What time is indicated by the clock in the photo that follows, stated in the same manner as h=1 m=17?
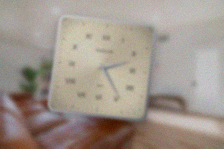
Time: h=2 m=24
